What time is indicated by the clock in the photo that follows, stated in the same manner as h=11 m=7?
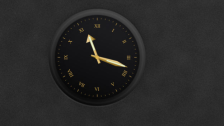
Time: h=11 m=18
